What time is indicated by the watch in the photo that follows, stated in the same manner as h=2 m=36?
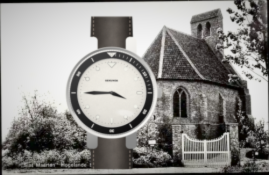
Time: h=3 m=45
